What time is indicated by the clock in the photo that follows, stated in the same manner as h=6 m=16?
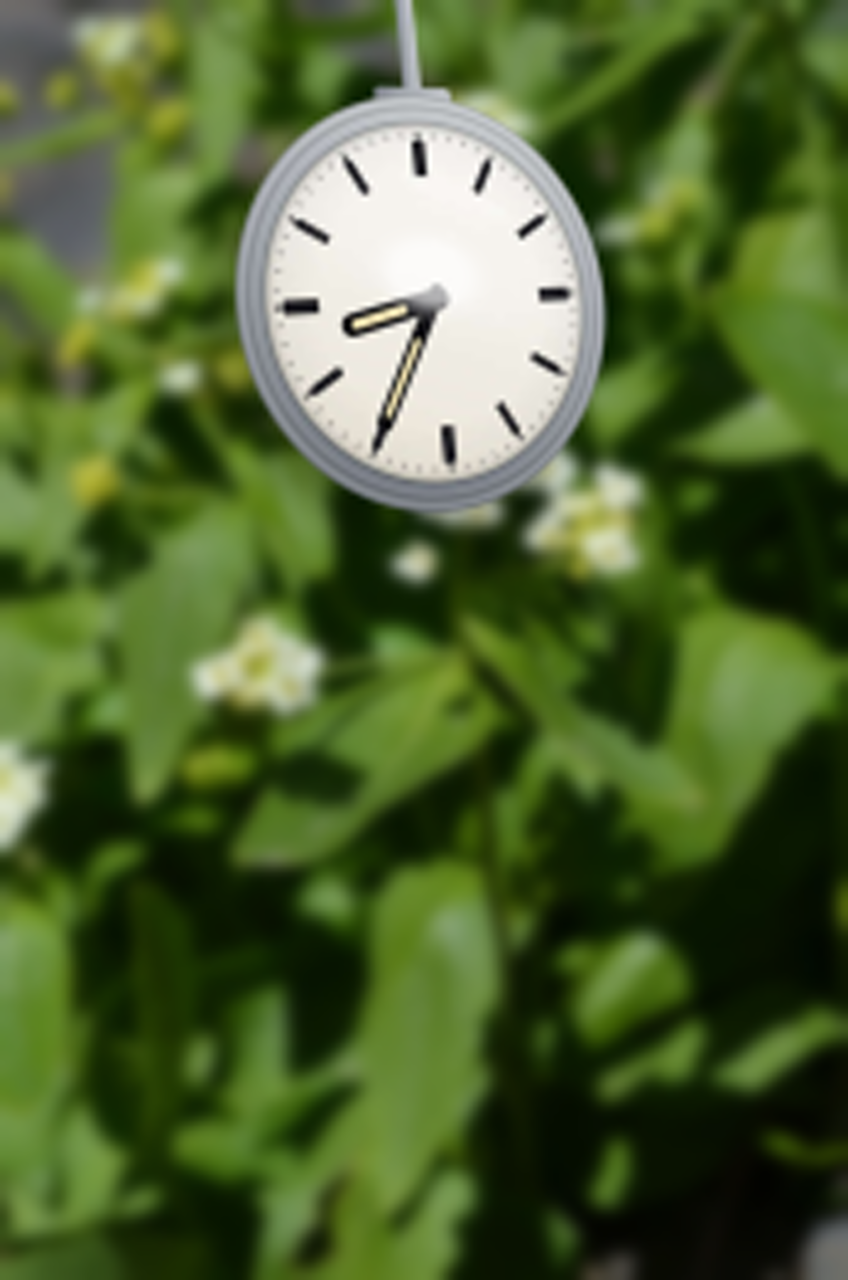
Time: h=8 m=35
